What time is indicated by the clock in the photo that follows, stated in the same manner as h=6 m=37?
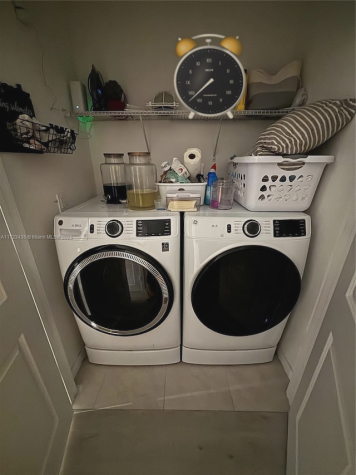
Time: h=7 m=38
